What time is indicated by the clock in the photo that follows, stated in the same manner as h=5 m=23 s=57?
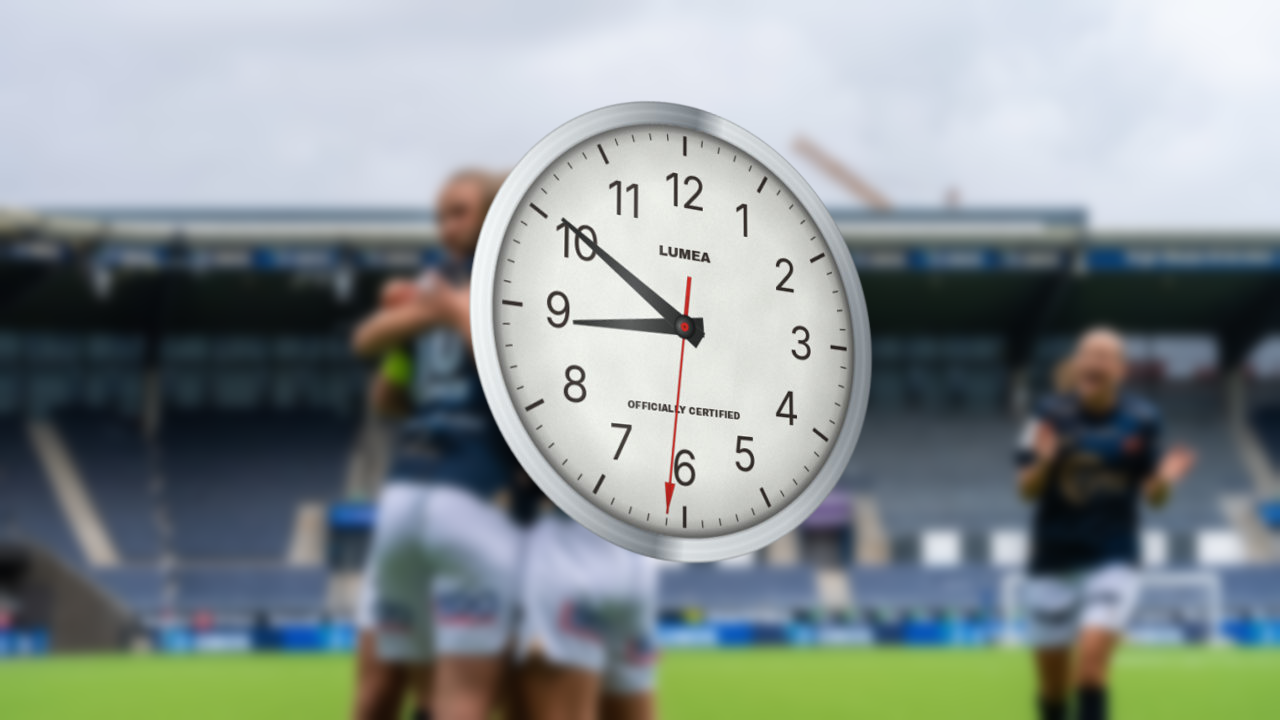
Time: h=8 m=50 s=31
